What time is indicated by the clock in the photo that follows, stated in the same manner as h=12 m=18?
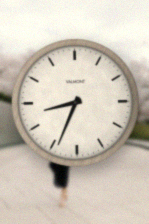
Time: h=8 m=34
